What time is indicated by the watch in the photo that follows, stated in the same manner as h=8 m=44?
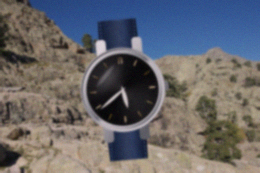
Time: h=5 m=39
